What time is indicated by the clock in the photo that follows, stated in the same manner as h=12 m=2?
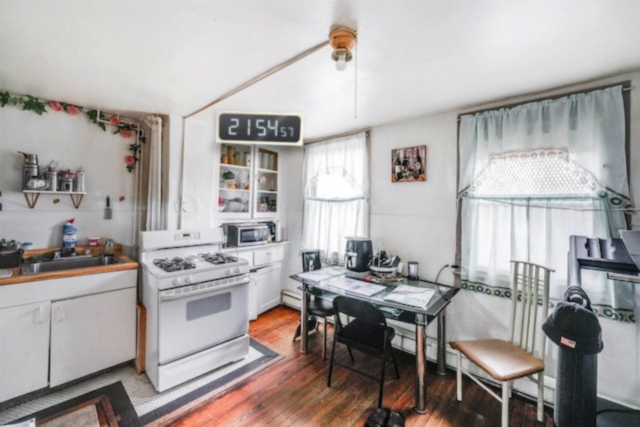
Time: h=21 m=54
